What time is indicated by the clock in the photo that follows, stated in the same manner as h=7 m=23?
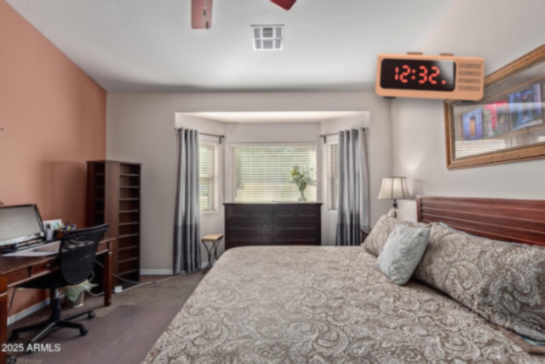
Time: h=12 m=32
